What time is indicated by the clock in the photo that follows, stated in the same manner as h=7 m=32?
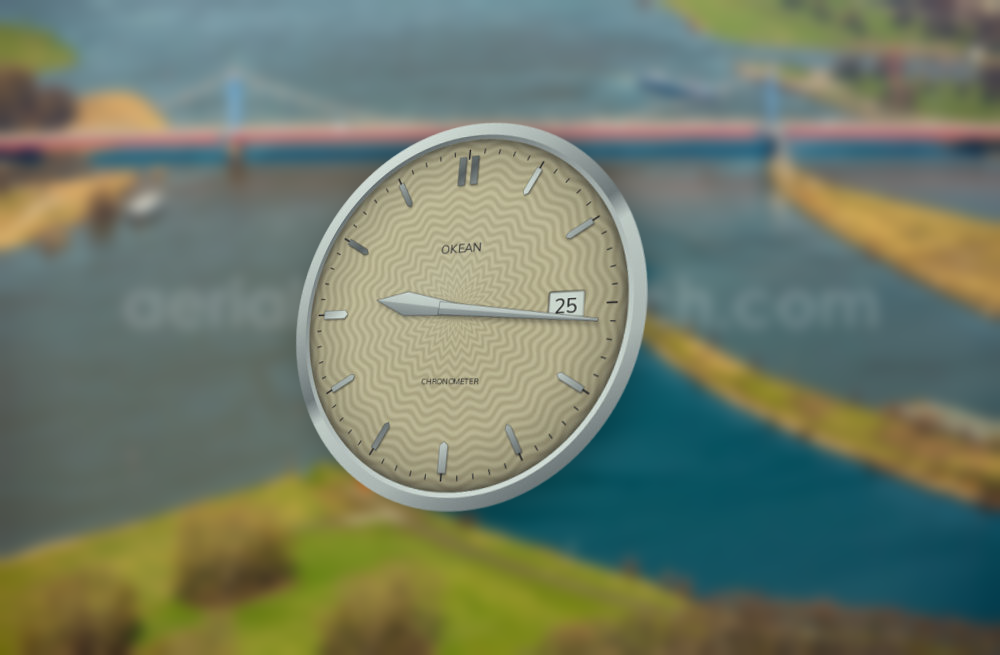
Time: h=9 m=16
